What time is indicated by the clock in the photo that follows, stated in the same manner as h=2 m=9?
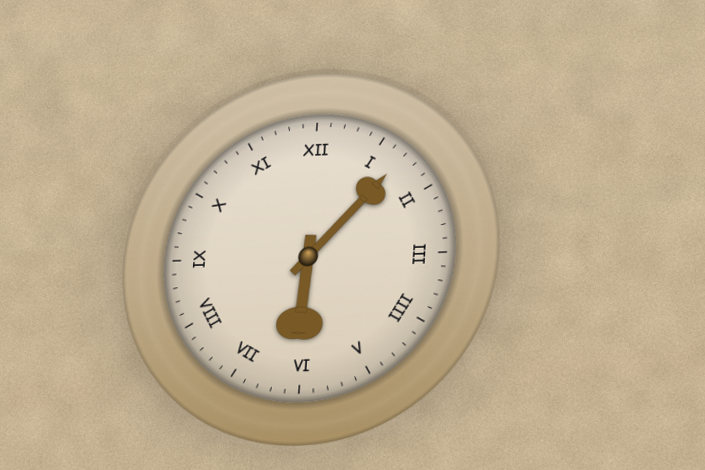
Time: h=6 m=7
